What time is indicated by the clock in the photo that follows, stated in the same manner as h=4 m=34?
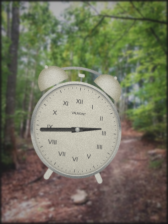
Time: h=2 m=44
